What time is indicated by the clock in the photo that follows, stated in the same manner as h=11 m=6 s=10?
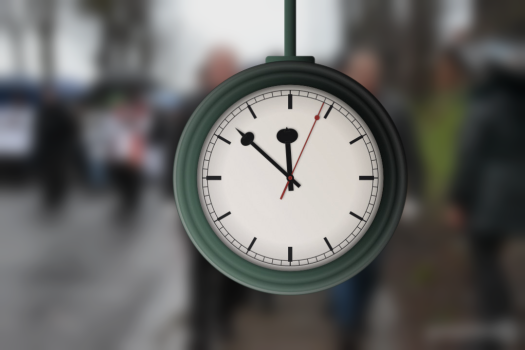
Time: h=11 m=52 s=4
